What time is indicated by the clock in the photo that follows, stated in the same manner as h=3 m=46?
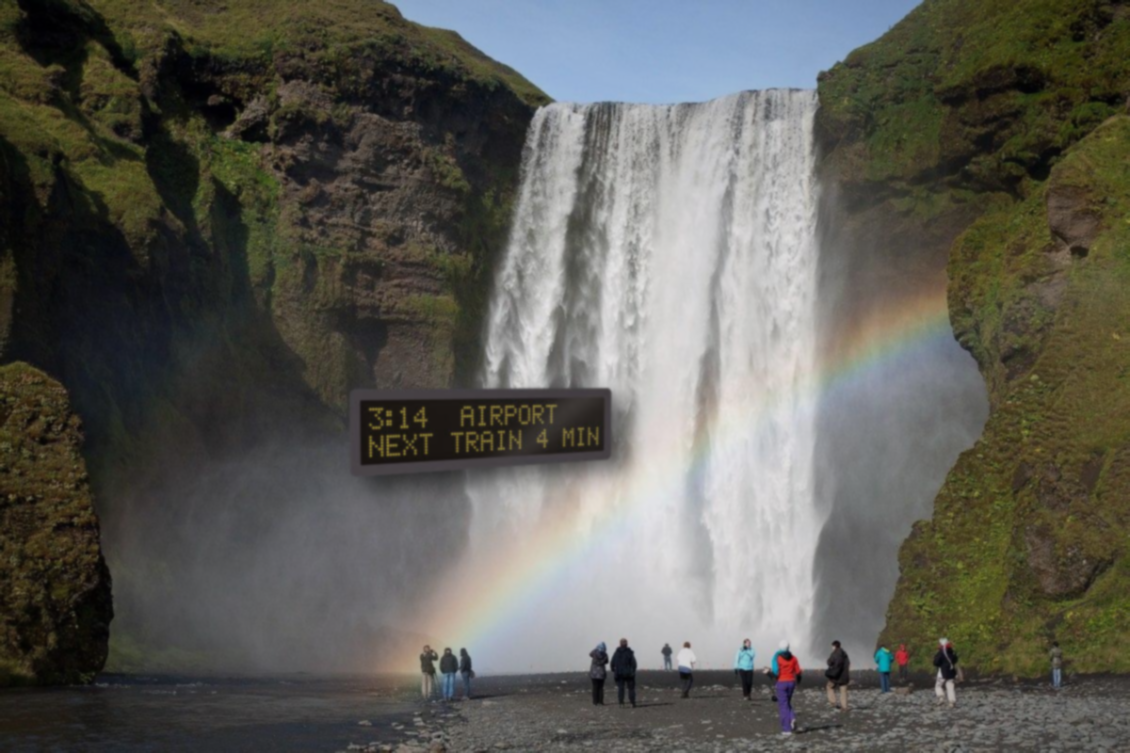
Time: h=3 m=14
